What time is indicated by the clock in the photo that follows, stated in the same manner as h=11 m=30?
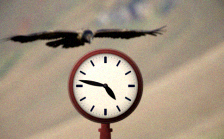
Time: h=4 m=47
